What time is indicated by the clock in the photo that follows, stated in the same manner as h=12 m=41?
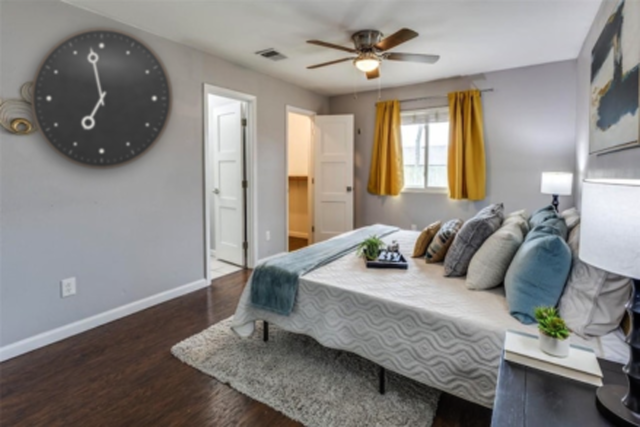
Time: h=6 m=58
